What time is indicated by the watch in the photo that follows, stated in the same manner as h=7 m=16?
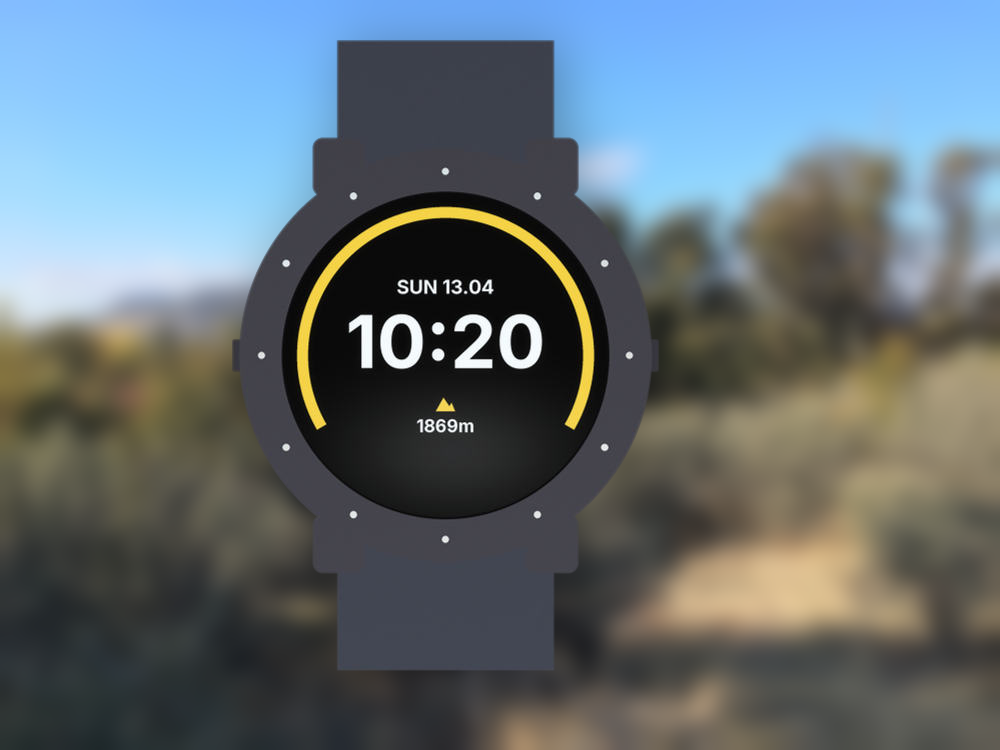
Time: h=10 m=20
